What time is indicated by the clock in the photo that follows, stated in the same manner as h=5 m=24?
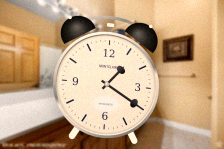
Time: h=1 m=20
